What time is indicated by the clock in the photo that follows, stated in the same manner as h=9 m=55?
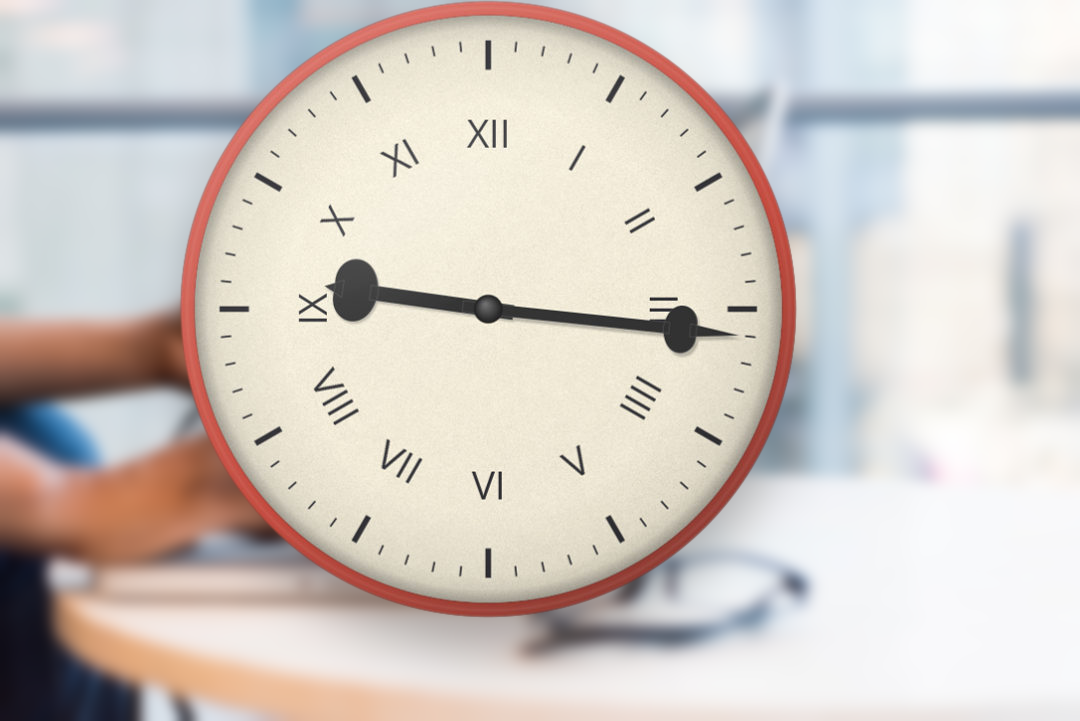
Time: h=9 m=16
